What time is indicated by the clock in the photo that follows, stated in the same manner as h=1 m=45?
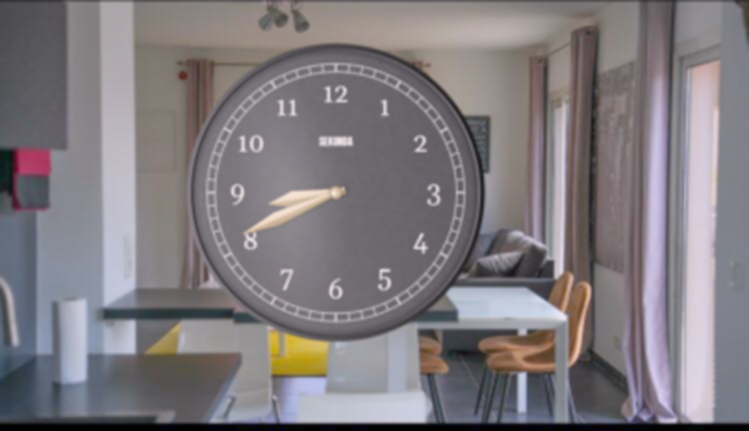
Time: h=8 m=41
